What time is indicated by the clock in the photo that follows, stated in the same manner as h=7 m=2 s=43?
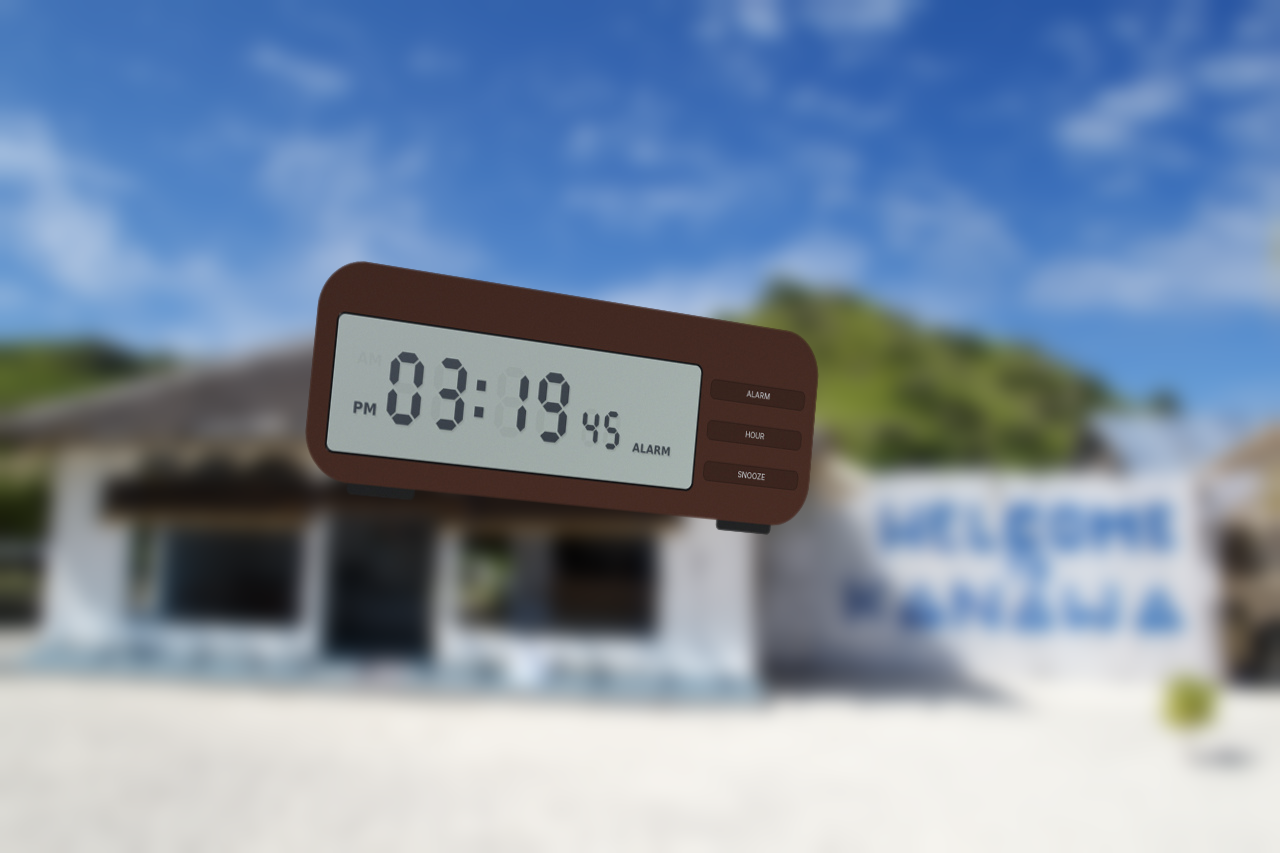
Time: h=3 m=19 s=45
